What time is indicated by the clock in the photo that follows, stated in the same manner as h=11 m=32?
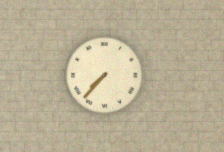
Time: h=7 m=37
